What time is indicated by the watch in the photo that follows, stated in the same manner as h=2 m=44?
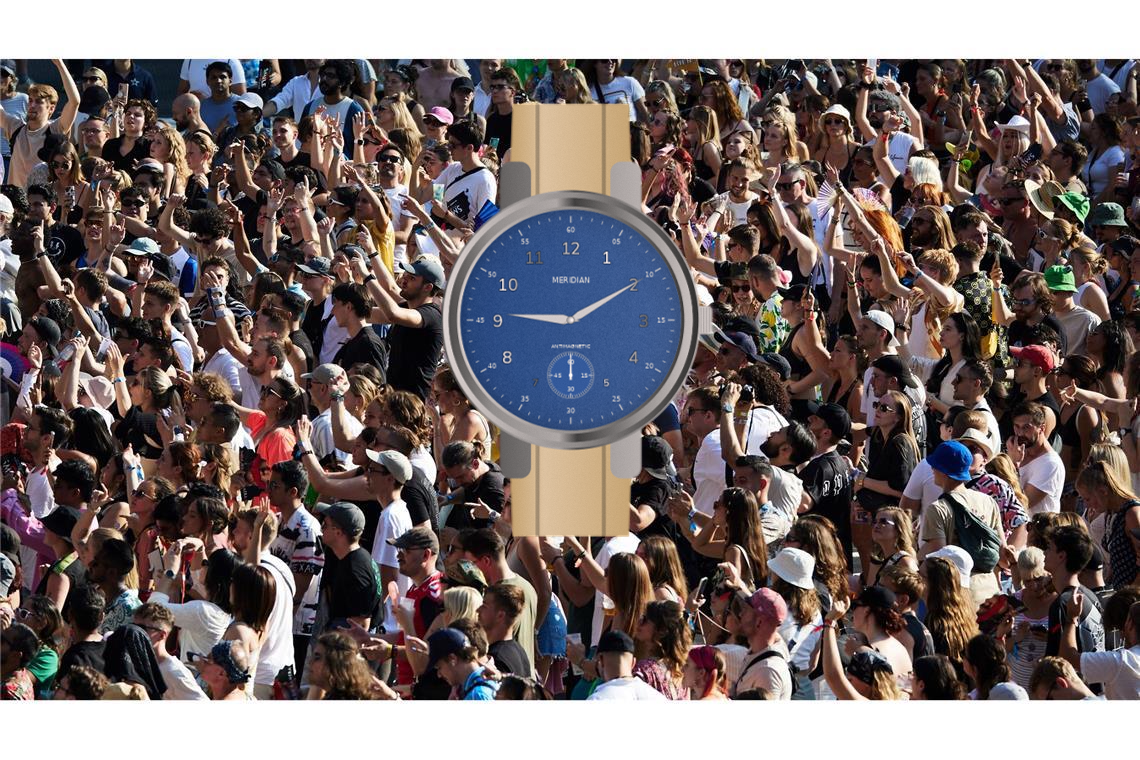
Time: h=9 m=10
